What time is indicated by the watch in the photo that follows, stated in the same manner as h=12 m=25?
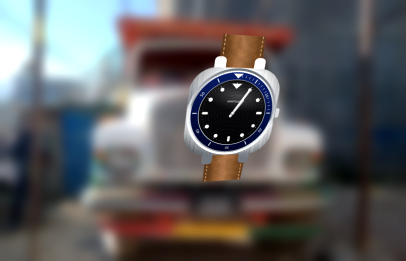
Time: h=1 m=5
